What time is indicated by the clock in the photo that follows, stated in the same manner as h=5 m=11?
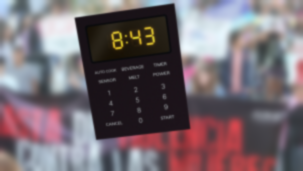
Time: h=8 m=43
